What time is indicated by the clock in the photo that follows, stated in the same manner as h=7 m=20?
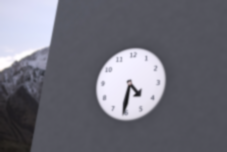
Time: h=4 m=31
